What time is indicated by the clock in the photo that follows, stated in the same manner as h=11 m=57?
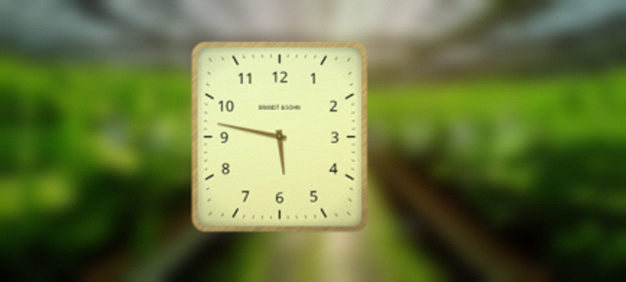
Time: h=5 m=47
